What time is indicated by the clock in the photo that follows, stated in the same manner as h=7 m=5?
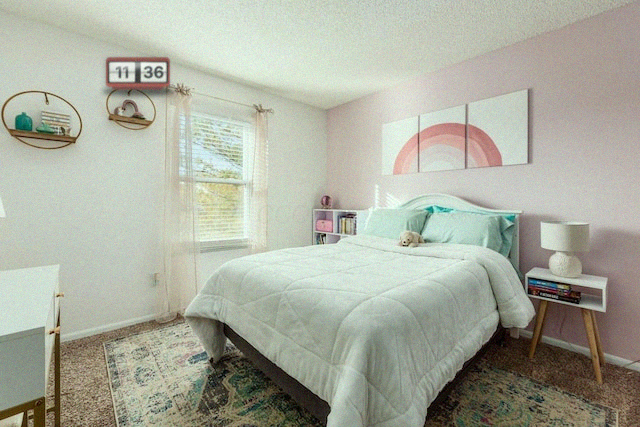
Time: h=11 m=36
